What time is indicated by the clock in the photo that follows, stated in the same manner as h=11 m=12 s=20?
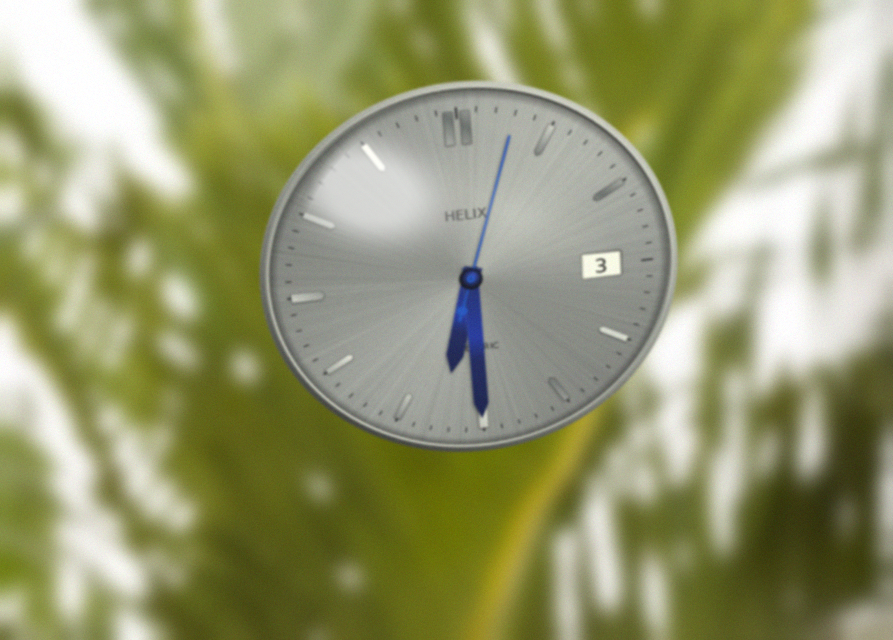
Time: h=6 m=30 s=3
